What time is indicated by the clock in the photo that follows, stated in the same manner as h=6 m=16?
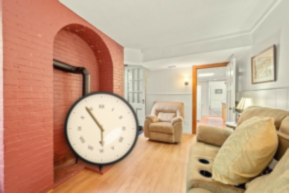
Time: h=5 m=54
